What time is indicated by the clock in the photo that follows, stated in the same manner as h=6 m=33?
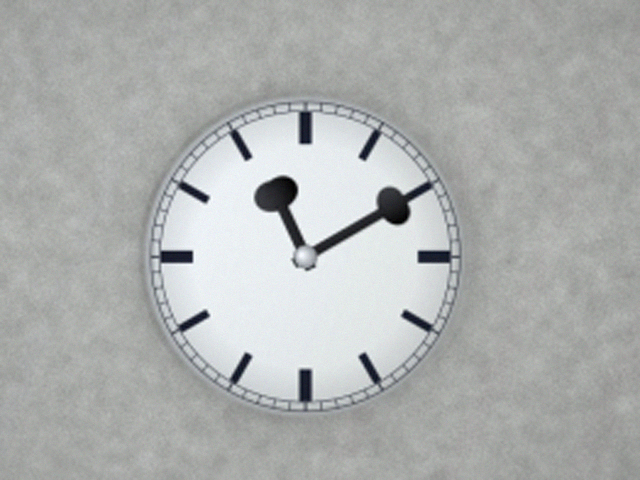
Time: h=11 m=10
